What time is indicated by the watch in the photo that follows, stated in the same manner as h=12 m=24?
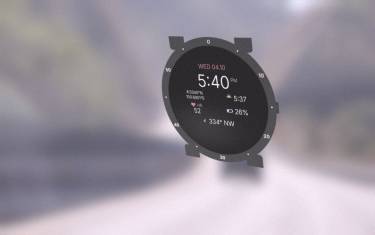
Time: h=5 m=40
